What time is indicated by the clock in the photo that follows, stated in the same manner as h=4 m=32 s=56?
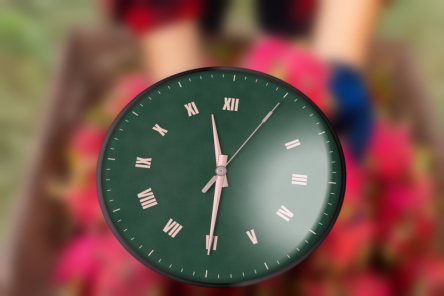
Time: h=11 m=30 s=5
